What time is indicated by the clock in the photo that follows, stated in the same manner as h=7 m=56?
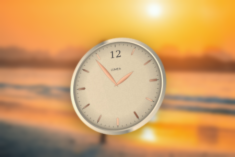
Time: h=1 m=54
